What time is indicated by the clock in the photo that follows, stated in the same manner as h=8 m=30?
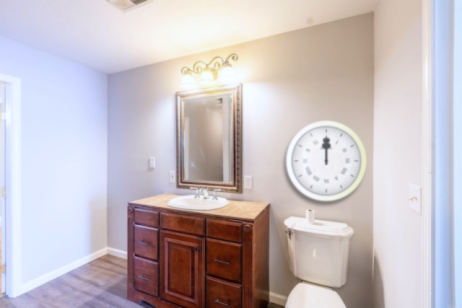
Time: h=12 m=0
